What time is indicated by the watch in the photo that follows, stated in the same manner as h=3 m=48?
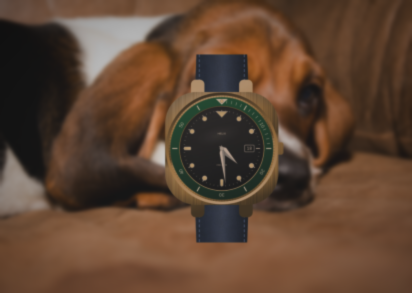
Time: h=4 m=29
